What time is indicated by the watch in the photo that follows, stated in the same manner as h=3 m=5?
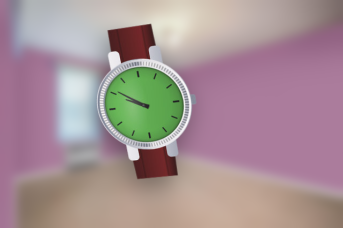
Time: h=9 m=51
